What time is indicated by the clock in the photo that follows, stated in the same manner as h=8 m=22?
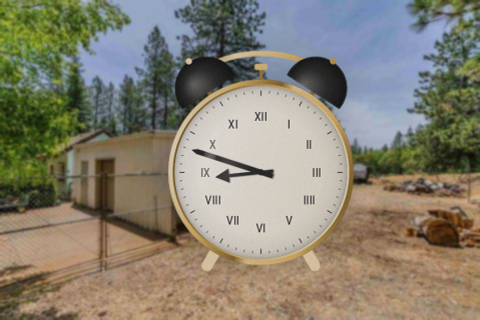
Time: h=8 m=48
